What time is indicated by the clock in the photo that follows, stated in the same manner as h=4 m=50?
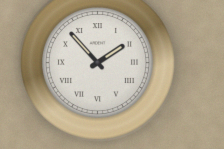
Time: h=1 m=53
